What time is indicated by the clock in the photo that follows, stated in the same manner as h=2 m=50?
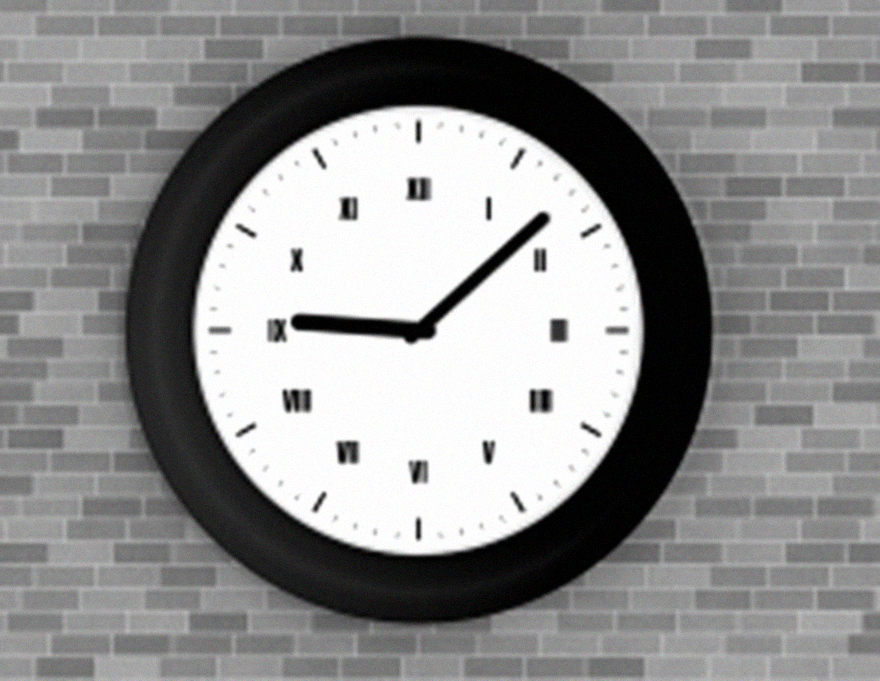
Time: h=9 m=8
